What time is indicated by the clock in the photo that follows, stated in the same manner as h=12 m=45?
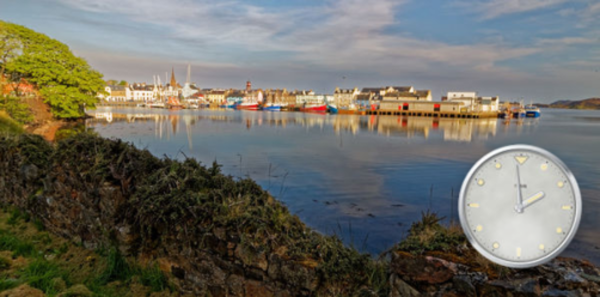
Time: h=1 m=59
